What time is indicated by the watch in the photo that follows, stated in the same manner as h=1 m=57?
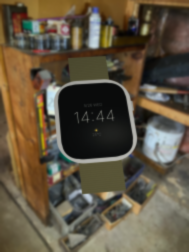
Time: h=14 m=44
